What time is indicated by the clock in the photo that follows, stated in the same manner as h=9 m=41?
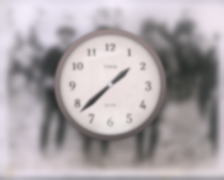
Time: h=1 m=38
